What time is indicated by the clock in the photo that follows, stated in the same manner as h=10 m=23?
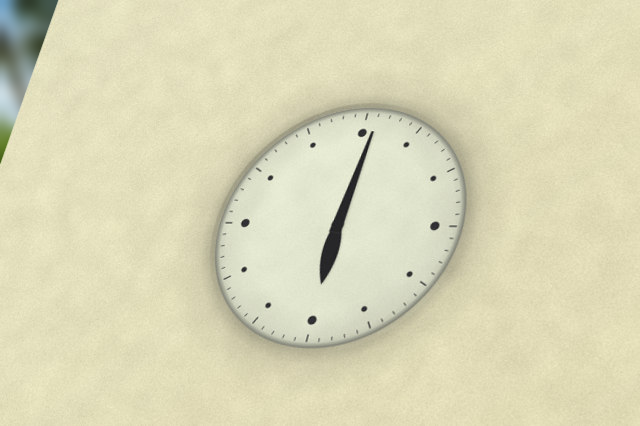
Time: h=6 m=1
